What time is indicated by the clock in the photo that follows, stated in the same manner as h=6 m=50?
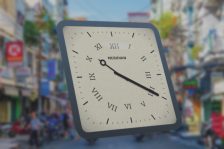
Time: h=10 m=20
